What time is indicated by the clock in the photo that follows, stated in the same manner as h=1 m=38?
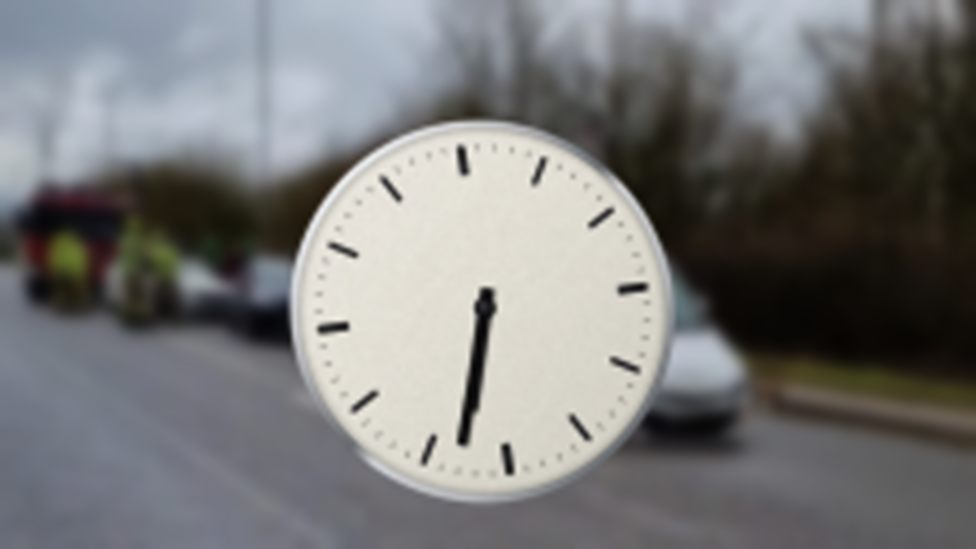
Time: h=6 m=33
